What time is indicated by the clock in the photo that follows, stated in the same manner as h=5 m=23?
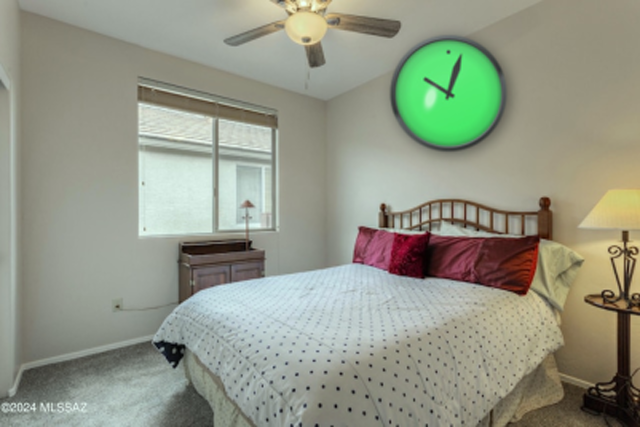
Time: h=10 m=3
